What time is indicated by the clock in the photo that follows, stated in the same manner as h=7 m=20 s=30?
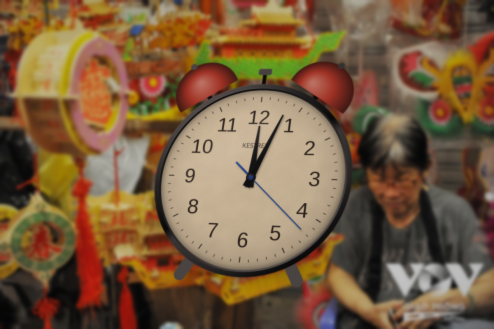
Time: h=12 m=3 s=22
